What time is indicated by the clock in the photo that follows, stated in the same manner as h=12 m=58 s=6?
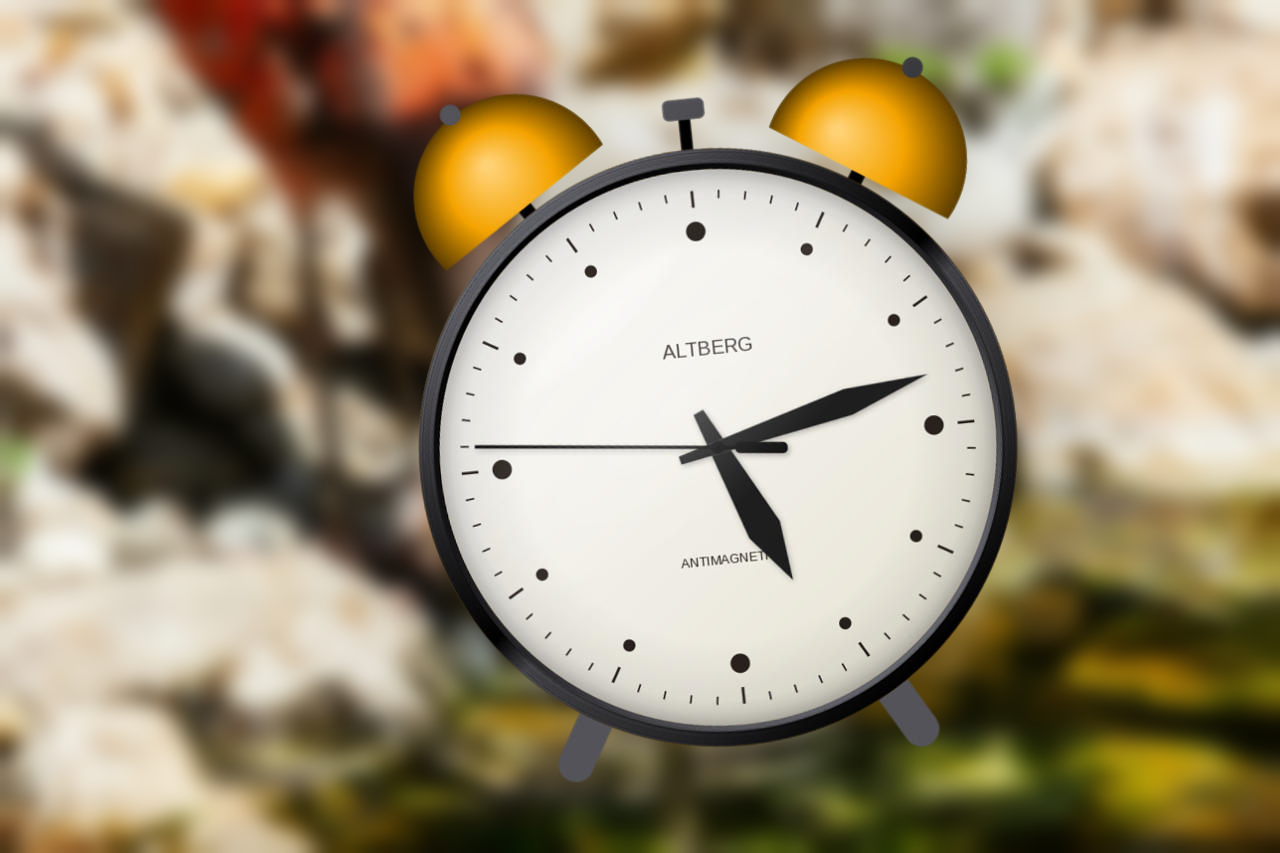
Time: h=5 m=12 s=46
